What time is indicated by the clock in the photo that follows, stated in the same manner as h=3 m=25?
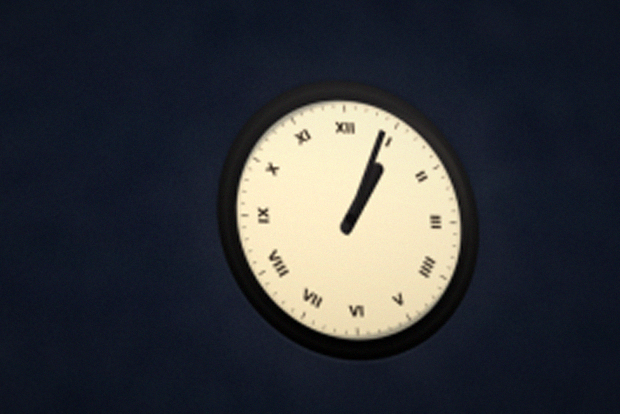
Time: h=1 m=4
